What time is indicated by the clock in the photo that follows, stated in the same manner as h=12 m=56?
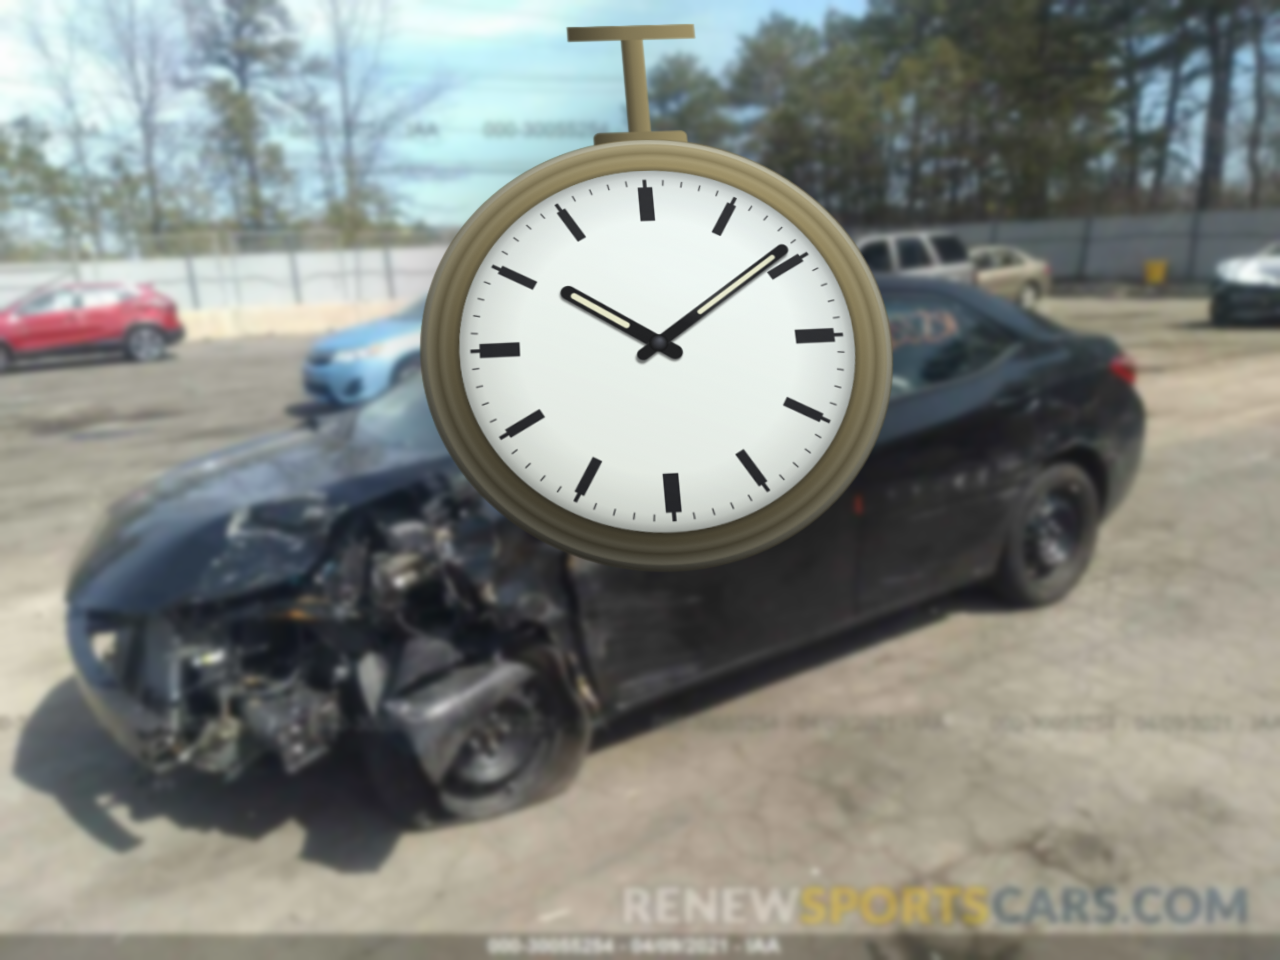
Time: h=10 m=9
